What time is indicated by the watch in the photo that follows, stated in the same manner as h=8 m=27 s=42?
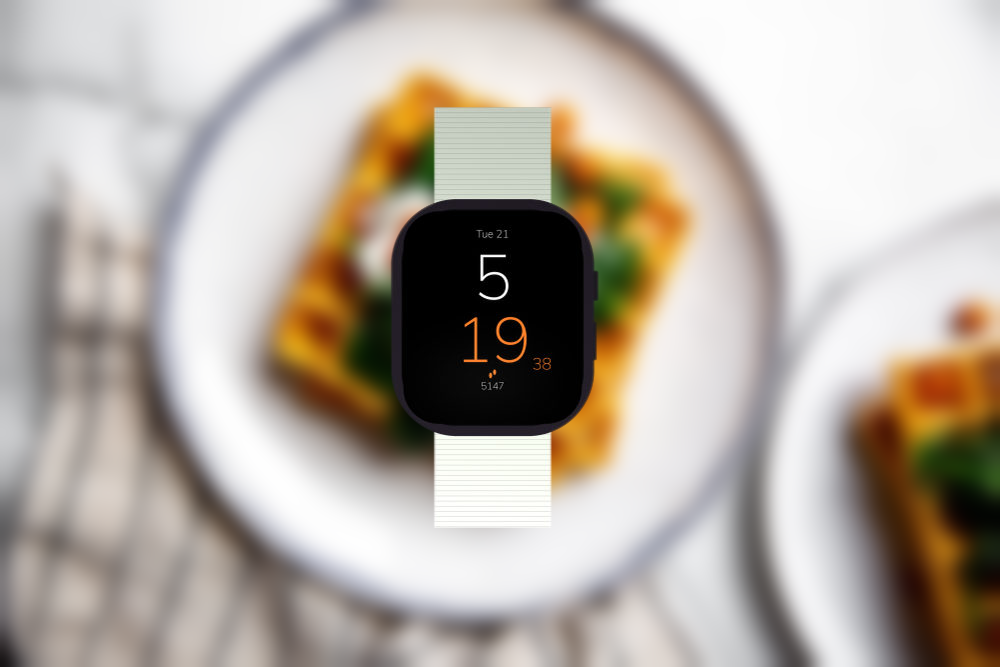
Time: h=5 m=19 s=38
